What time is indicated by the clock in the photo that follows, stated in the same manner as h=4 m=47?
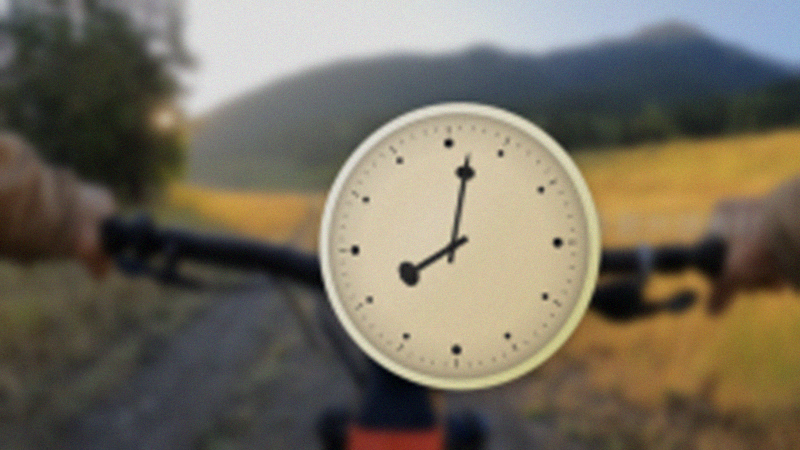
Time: h=8 m=2
